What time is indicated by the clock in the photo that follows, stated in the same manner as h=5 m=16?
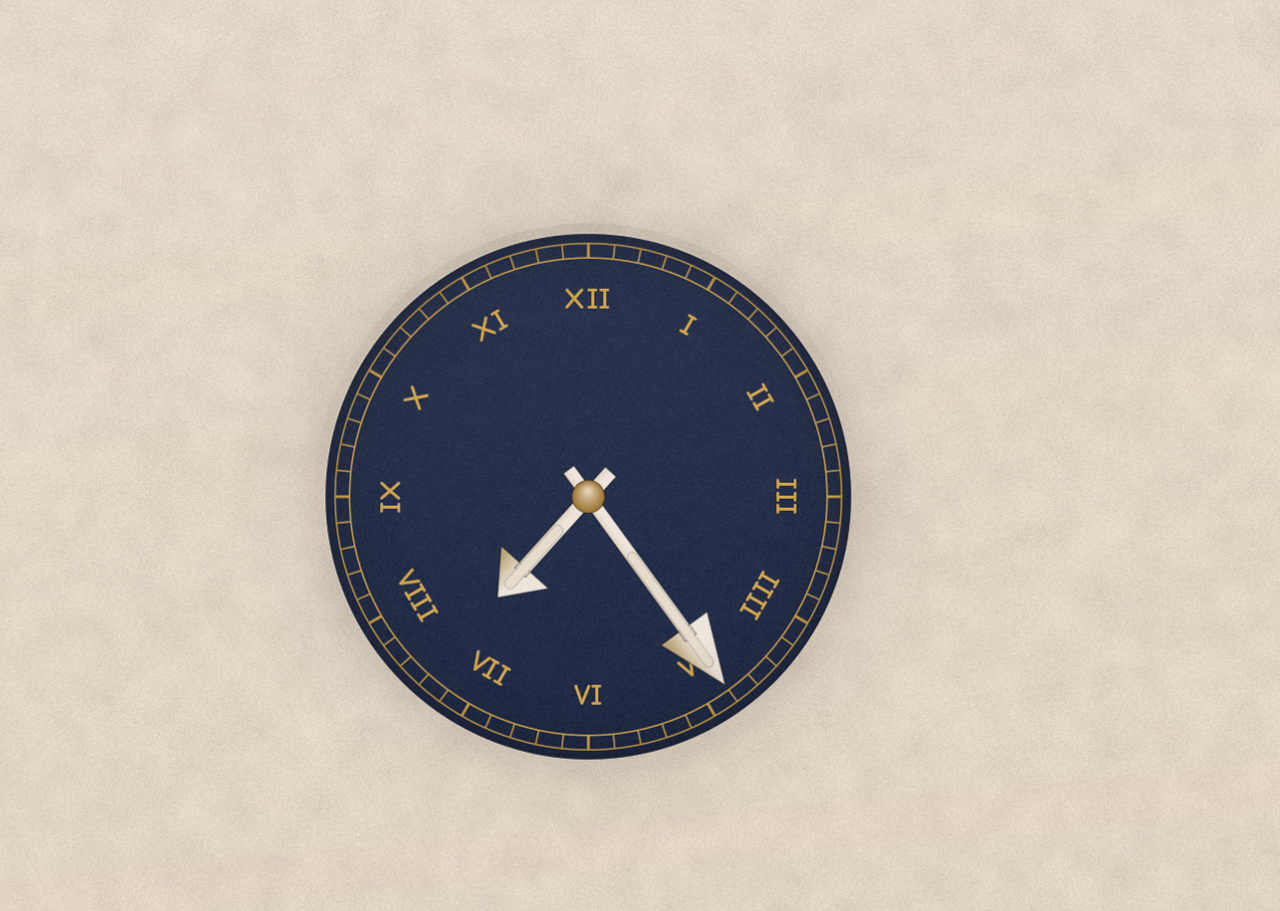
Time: h=7 m=24
